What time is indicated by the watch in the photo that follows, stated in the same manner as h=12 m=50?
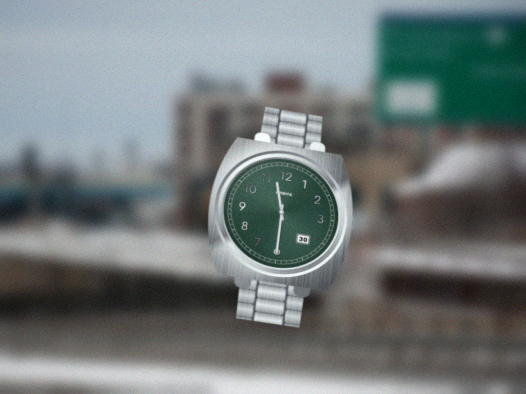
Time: h=11 m=30
